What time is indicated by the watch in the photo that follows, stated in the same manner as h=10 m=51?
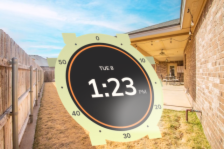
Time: h=1 m=23
